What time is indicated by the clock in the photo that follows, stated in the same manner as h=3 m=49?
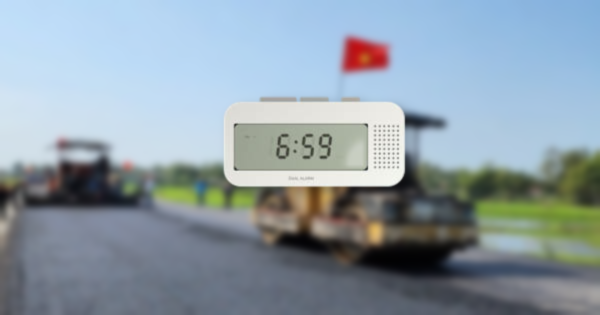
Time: h=6 m=59
